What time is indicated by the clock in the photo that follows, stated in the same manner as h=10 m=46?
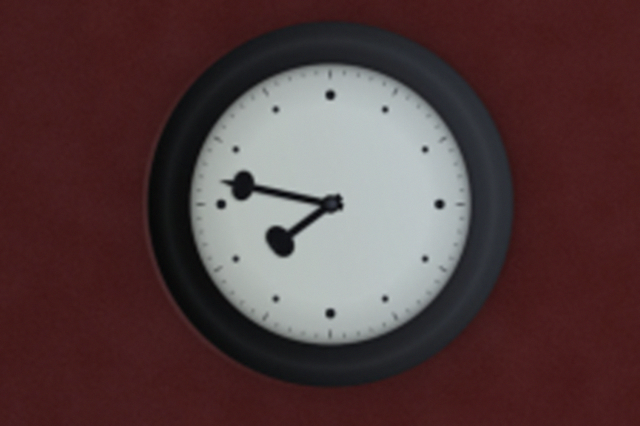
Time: h=7 m=47
